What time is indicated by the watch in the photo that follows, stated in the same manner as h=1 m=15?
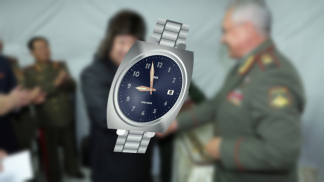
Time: h=8 m=57
